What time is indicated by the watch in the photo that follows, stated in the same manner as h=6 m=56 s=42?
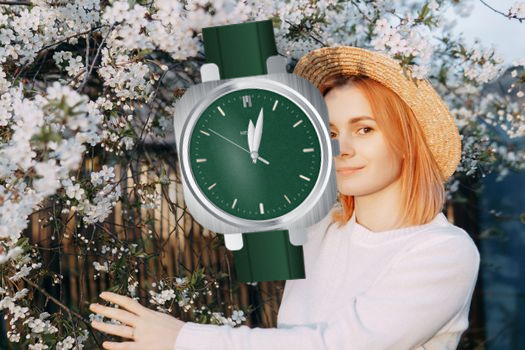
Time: h=12 m=2 s=51
